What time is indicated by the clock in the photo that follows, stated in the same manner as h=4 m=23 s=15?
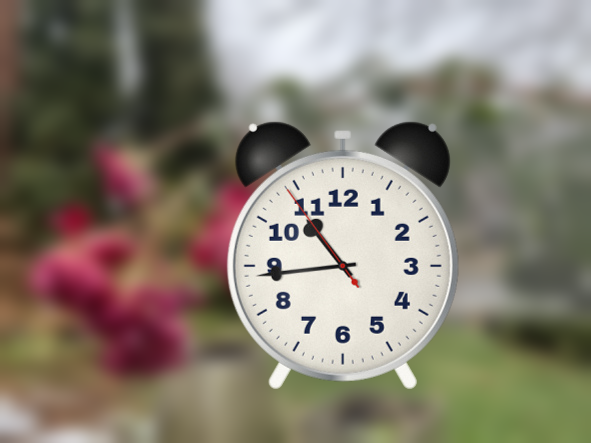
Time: h=10 m=43 s=54
